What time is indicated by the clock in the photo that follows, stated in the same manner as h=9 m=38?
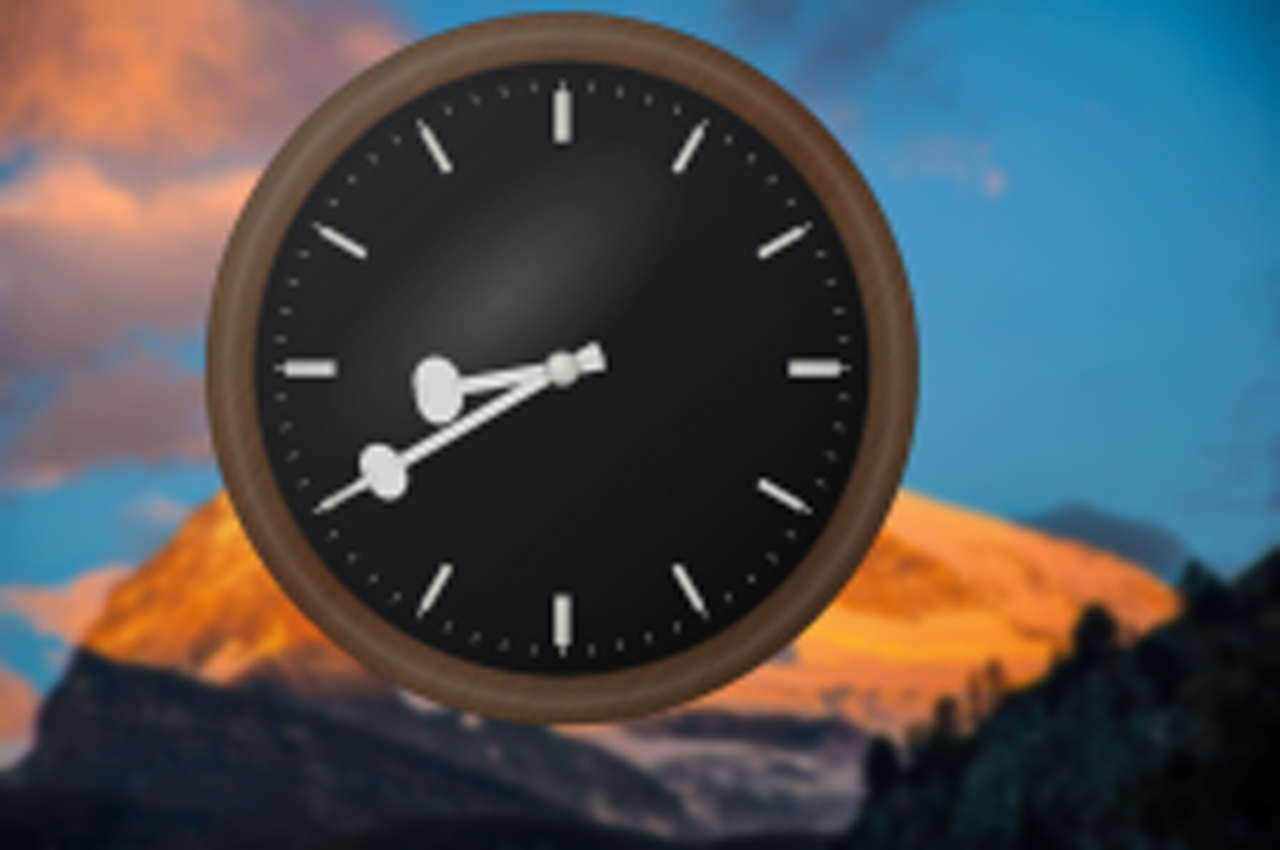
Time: h=8 m=40
